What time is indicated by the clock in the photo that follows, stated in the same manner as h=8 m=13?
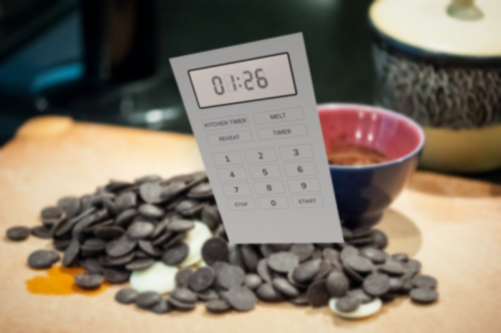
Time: h=1 m=26
